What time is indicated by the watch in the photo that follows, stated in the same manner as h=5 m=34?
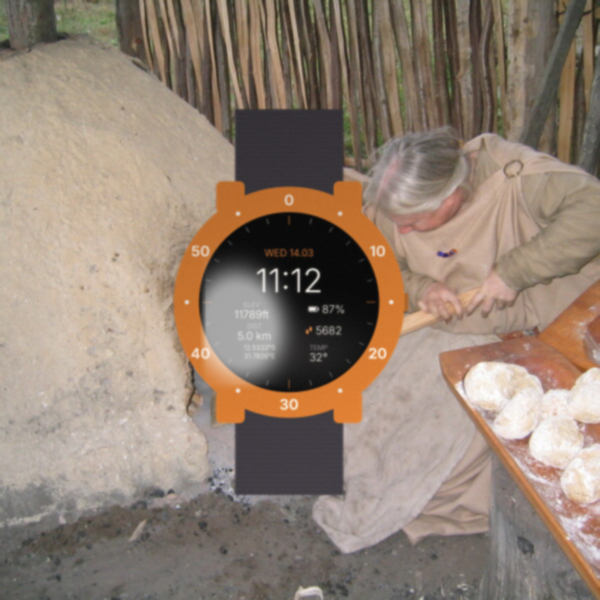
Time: h=11 m=12
